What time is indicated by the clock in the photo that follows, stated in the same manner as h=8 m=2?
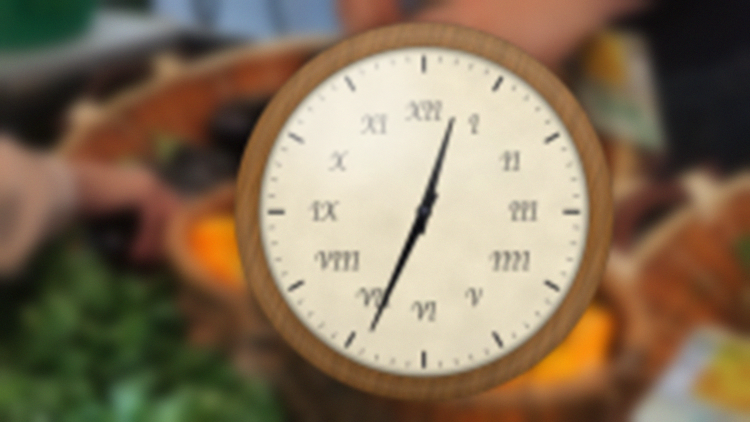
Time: h=12 m=34
